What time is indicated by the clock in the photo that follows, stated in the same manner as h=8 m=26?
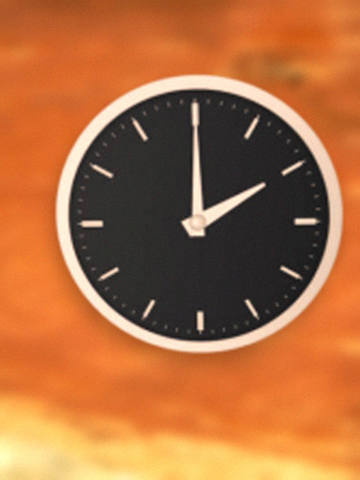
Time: h=2 m=0
